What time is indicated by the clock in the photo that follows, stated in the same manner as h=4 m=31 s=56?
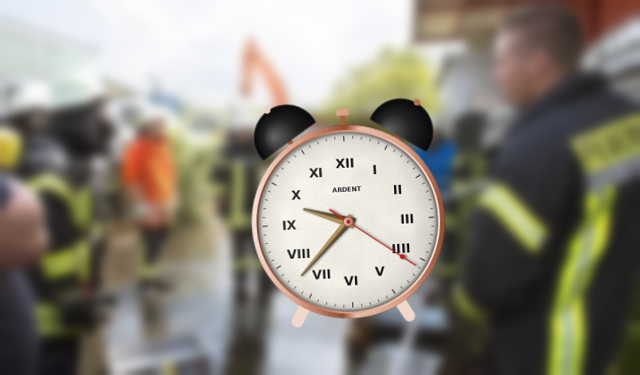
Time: h=9 m=37 s=21
